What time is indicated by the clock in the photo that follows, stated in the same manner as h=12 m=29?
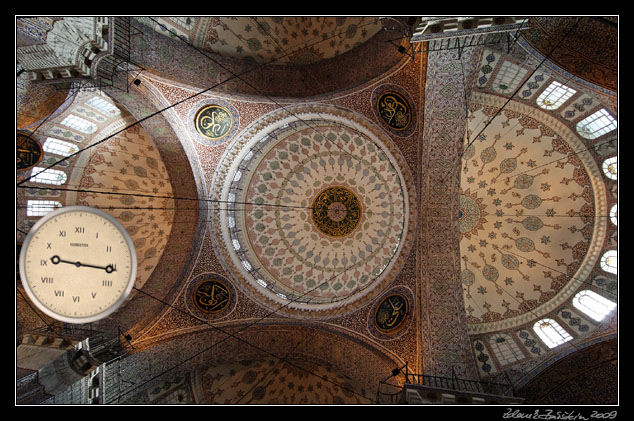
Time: h=9 m=16
